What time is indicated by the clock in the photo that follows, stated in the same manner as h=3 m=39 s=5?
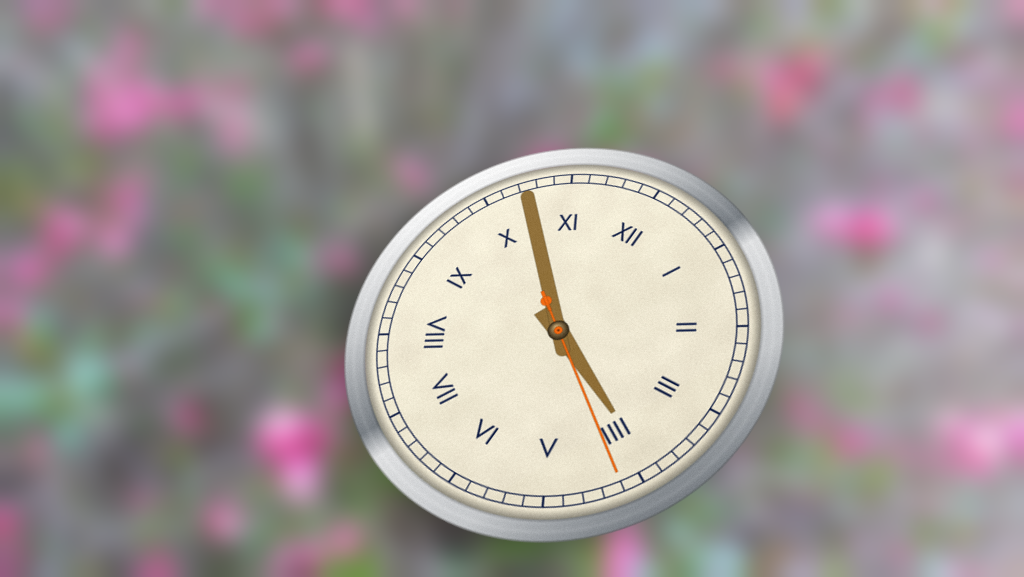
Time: h=3 m=52 s=21
